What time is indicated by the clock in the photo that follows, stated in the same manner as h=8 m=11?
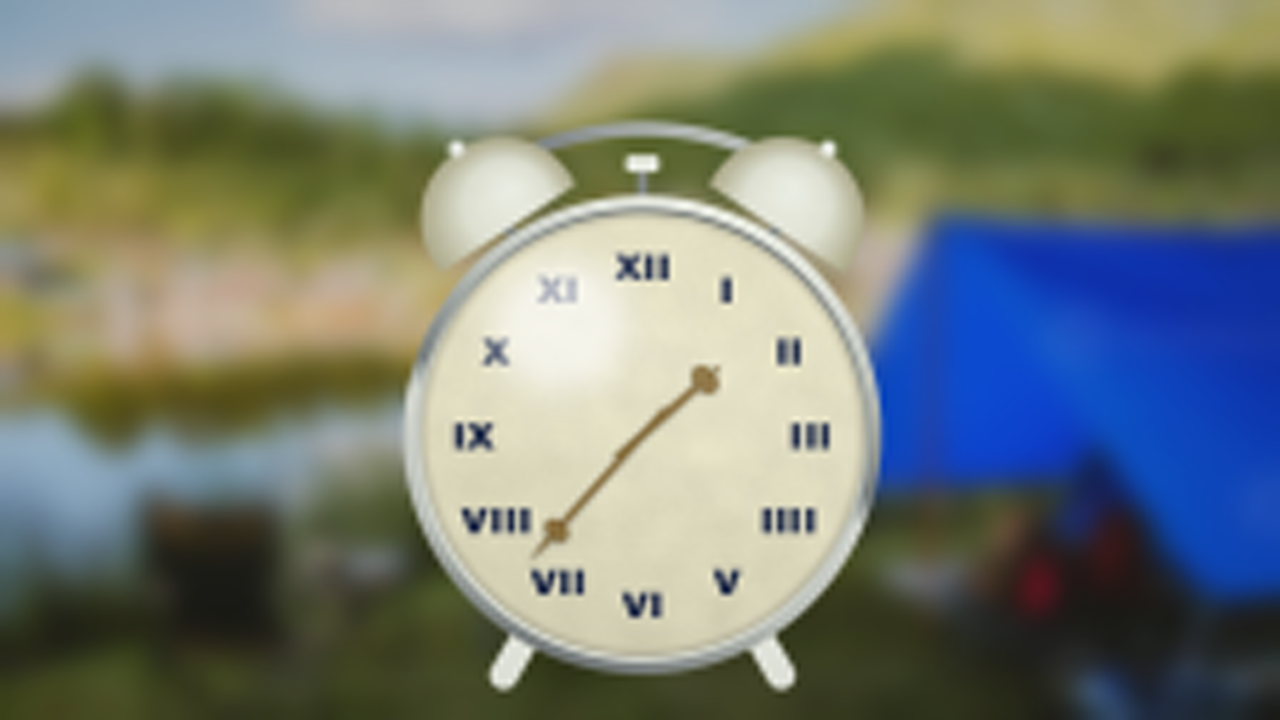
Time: h=1 m=37
